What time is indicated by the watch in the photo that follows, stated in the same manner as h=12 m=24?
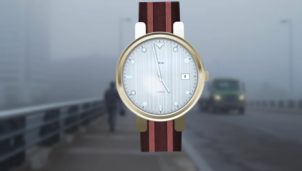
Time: h=4 m=58
